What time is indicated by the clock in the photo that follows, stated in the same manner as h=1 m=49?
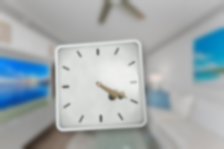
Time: h=4 m=20
